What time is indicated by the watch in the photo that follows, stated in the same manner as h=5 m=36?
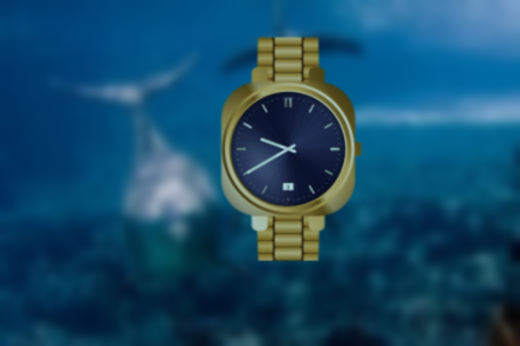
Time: h=9 m=40
